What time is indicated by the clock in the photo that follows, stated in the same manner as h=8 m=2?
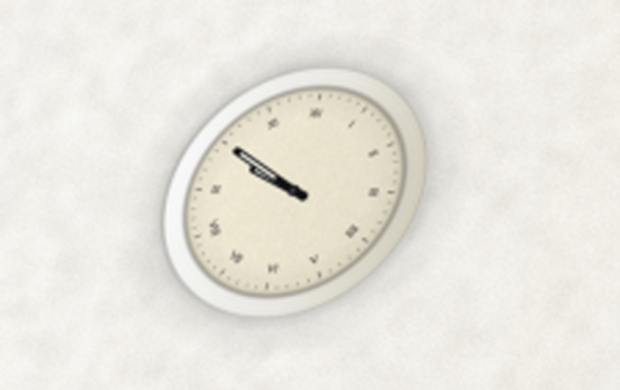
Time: h=9 m=50
